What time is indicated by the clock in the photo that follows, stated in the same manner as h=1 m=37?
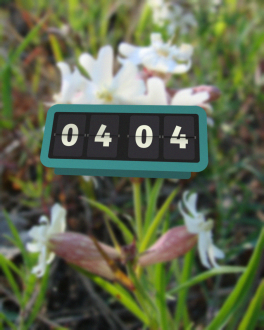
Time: h=4 m=4
